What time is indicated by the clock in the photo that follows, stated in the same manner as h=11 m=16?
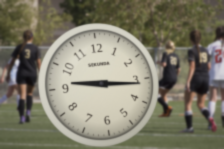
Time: h=9 m=16
